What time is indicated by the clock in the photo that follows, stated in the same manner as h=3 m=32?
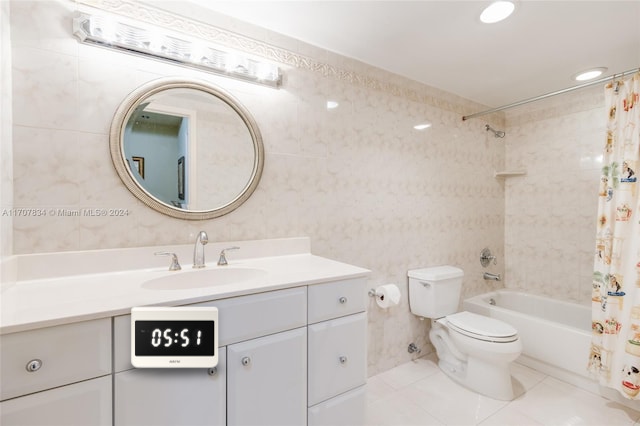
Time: h=5 m=51
